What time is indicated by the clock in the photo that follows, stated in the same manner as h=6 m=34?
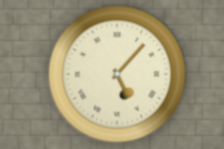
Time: h=5 m=7
